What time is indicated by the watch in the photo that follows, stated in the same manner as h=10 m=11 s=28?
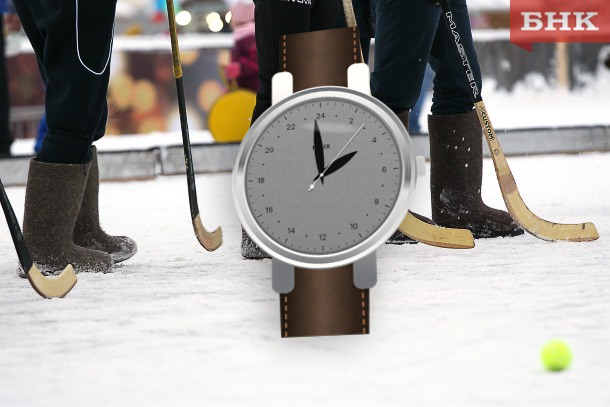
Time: h=3 m=59 s=7
